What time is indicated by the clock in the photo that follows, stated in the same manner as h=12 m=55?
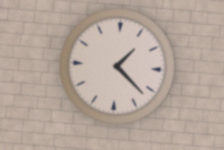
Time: h=1 m=22
